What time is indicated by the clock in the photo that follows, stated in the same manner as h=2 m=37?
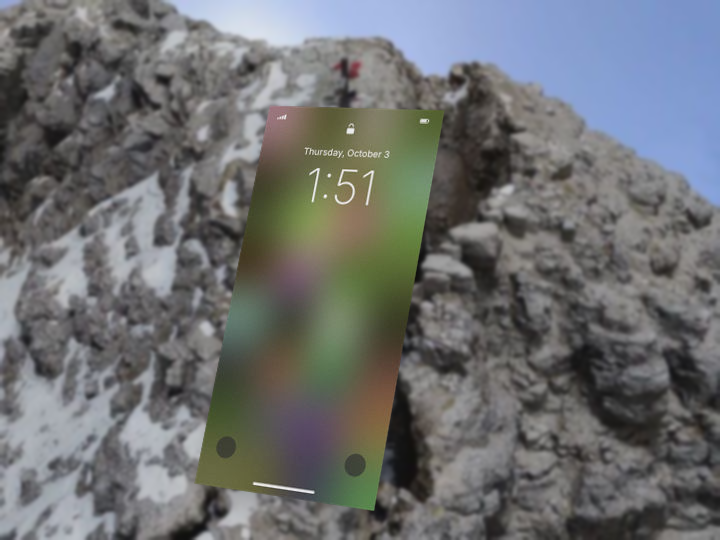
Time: h=1 m=51
